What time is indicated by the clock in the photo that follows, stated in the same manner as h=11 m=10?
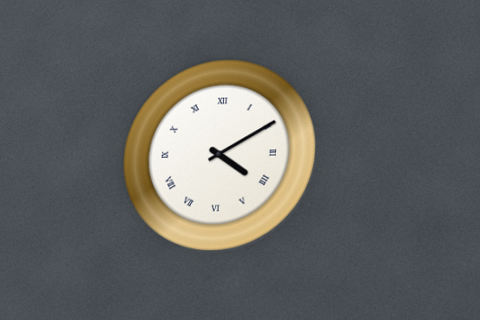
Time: h=4 m=10
